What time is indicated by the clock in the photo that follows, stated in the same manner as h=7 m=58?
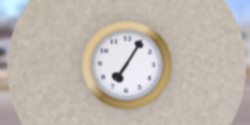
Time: h=7 m=5
